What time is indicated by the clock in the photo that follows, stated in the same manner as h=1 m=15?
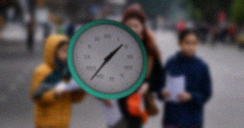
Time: h=1 m=37
